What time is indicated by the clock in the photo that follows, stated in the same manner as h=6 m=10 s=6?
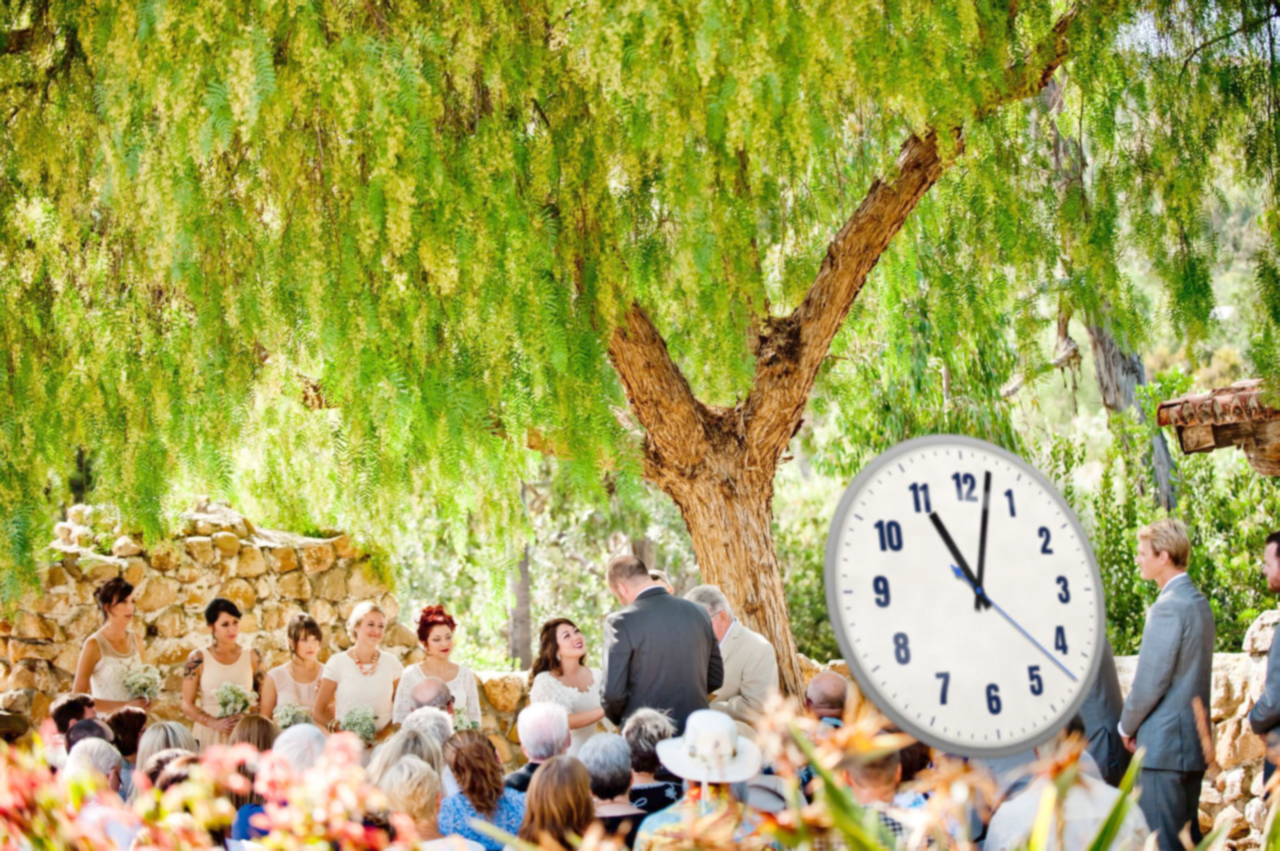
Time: h=11 m=2 s=22
